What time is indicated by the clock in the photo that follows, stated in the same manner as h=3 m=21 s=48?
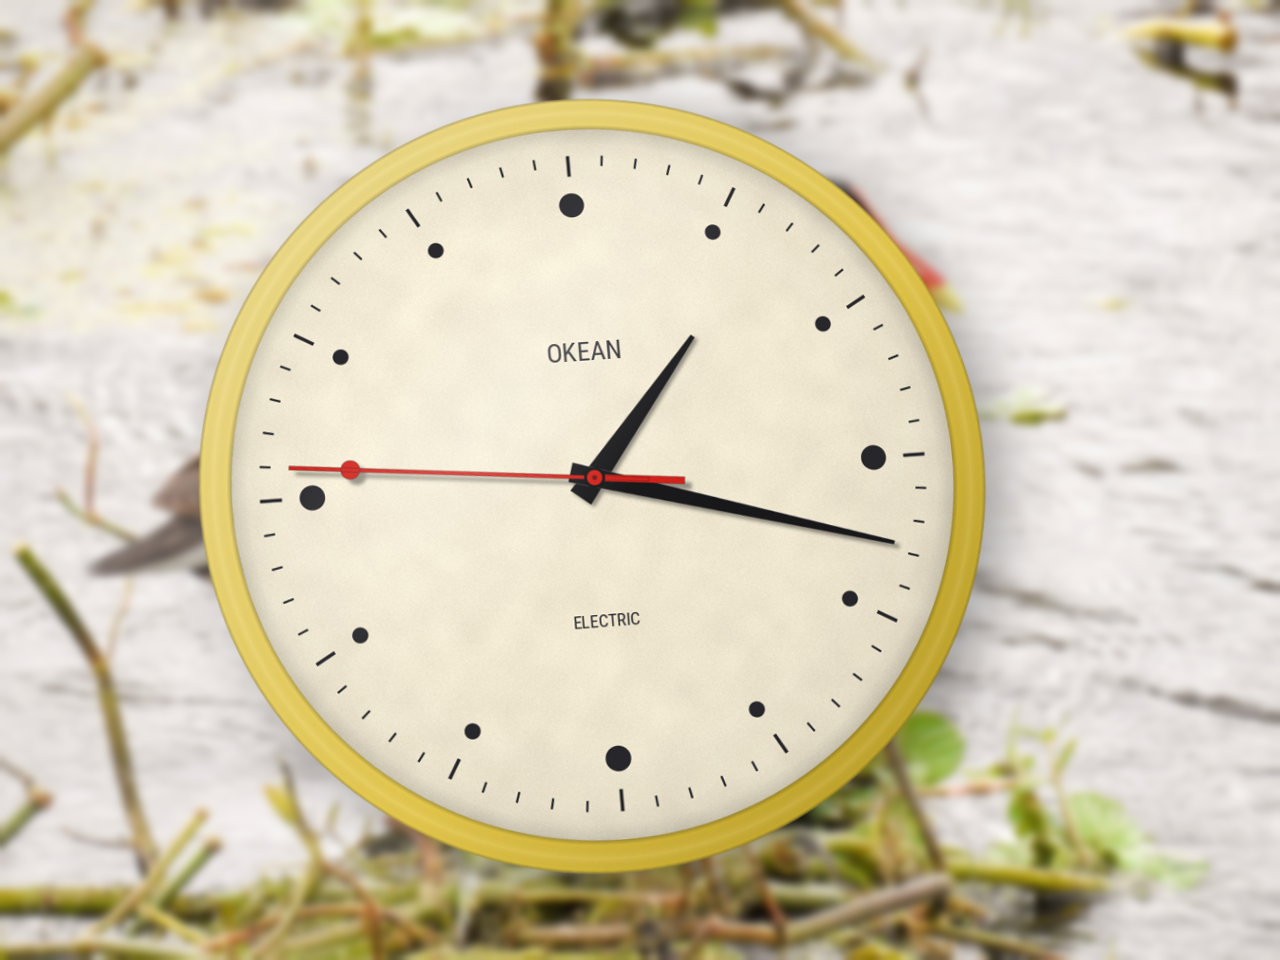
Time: h=1 m=17 s=46
